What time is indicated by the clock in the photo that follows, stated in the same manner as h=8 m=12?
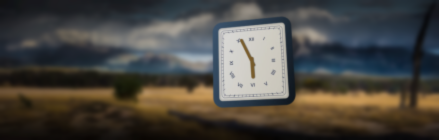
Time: h=5 m=56
